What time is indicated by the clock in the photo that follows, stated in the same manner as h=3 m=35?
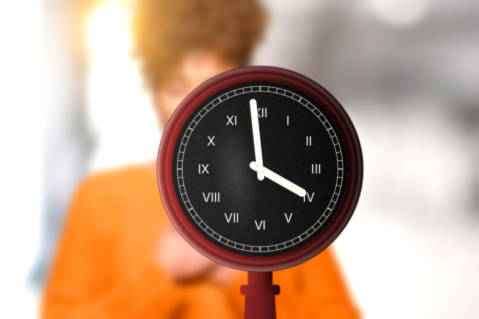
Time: h=3 m=59
